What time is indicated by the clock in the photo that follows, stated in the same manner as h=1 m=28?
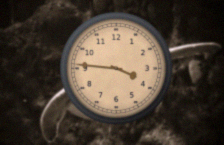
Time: h=3 m=46
